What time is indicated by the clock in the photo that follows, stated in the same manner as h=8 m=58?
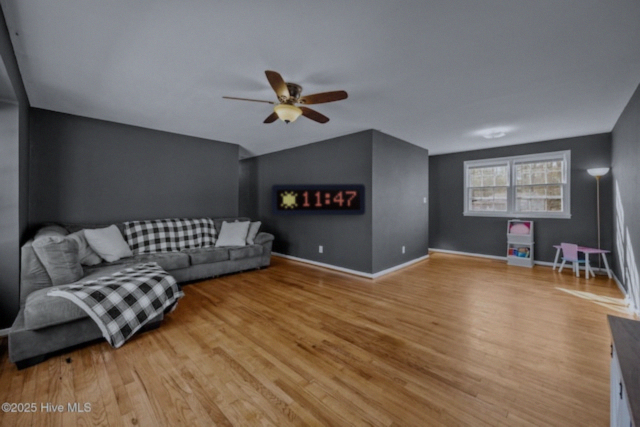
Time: h=11 m=47
